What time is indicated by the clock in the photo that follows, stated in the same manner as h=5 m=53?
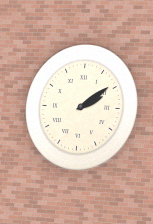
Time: h=2 m=9
